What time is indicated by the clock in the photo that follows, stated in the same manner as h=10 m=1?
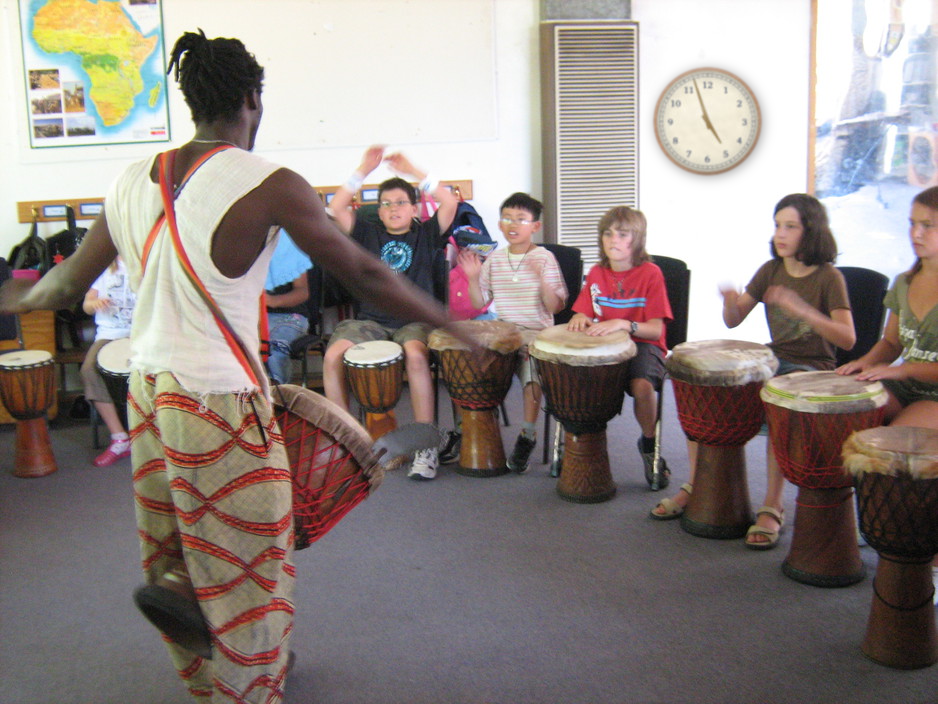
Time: h=4 m=57
